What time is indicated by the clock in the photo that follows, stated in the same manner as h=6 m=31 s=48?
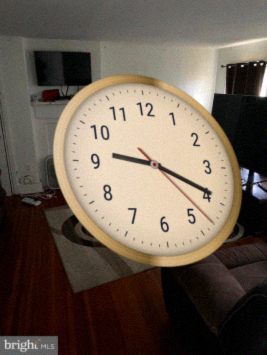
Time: h=9 m=19 s=23
